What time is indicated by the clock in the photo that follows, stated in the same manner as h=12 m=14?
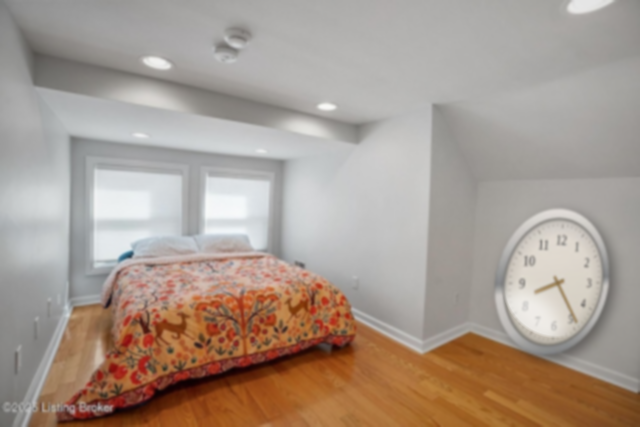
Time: h=8 m=24
